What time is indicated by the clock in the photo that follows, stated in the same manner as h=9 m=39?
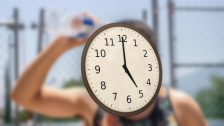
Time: h=5 m=0
